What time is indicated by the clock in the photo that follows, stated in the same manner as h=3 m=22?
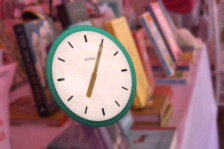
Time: h=7 m=5
